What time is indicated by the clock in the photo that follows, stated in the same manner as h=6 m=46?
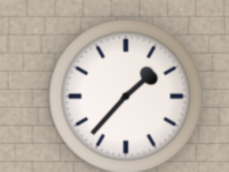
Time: h=1 m=37
